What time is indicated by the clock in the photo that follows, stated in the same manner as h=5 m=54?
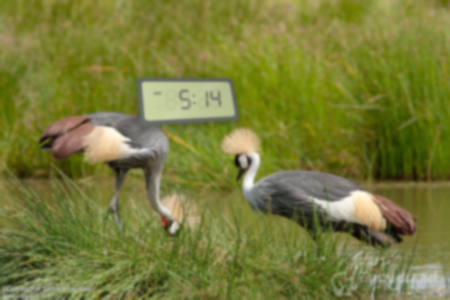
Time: h=5 m=14
